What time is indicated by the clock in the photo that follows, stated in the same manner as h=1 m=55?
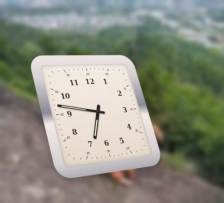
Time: h=6 m=47
